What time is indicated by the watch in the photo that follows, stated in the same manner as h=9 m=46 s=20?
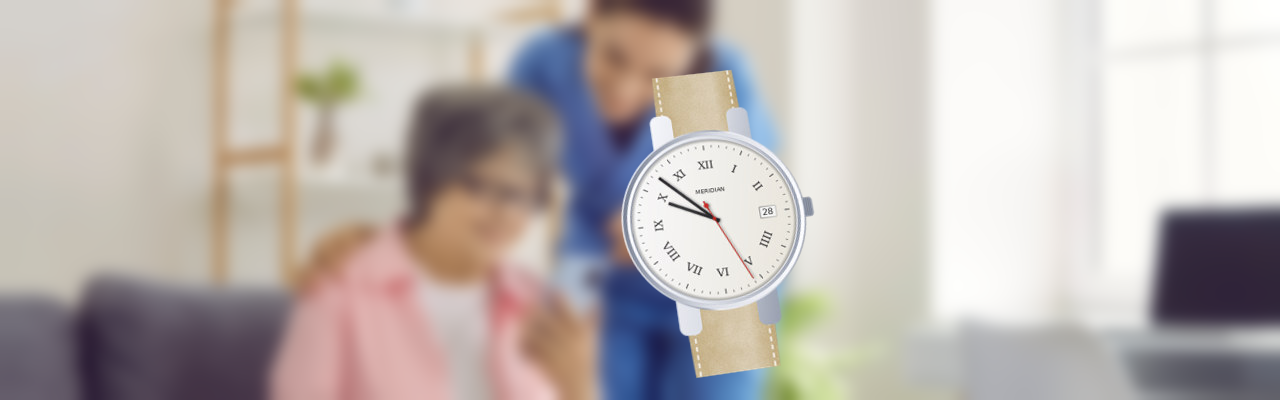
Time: h=9 m=52 s=26
